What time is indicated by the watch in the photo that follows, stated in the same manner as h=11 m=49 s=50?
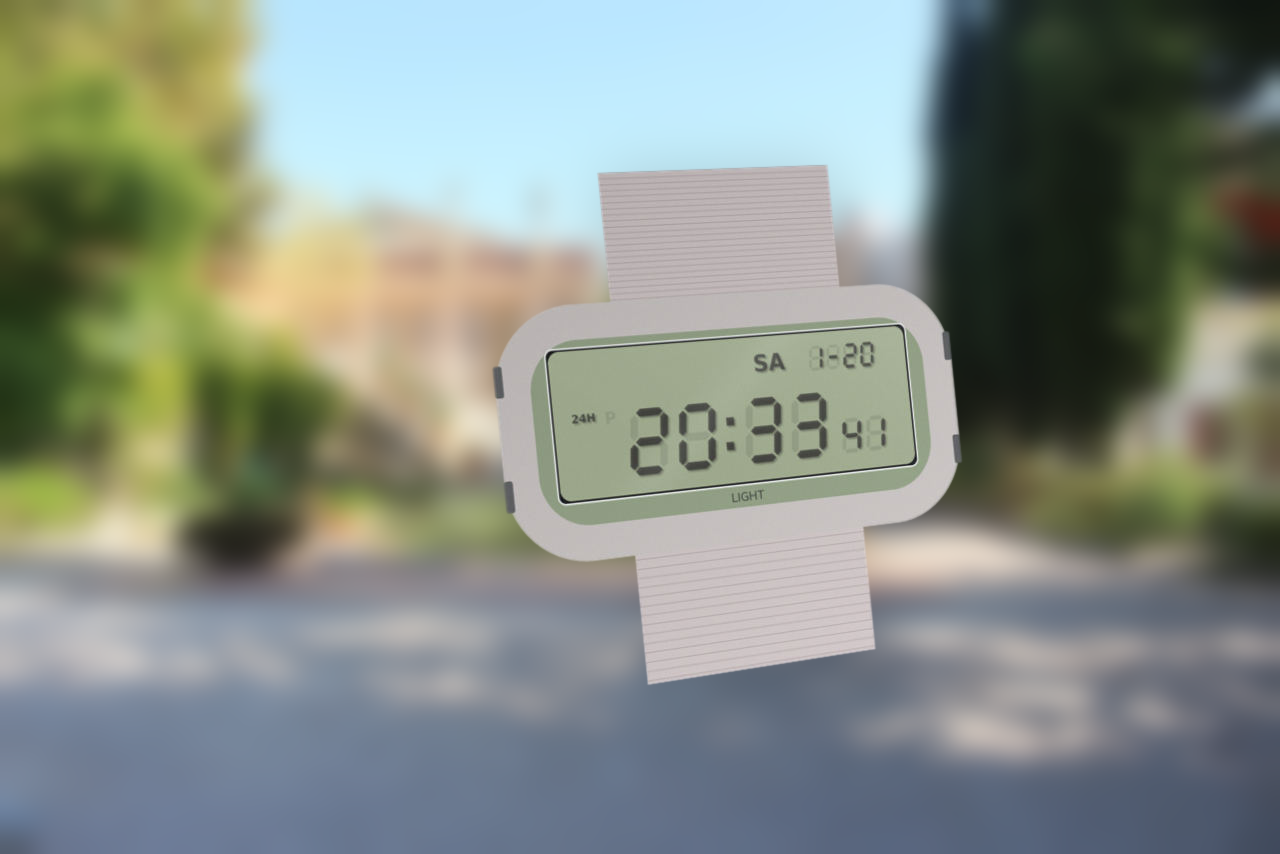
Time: h=20 m=33 s=41
